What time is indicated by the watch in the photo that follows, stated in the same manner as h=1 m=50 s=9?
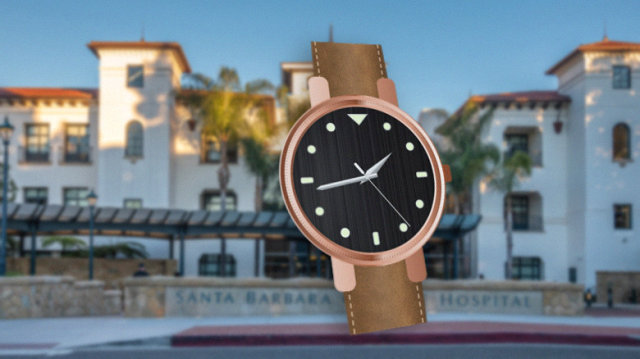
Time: h=1 m=43 s=24
